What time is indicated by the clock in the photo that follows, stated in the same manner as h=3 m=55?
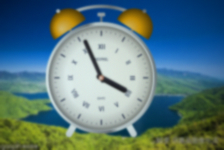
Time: h=3 m=56
